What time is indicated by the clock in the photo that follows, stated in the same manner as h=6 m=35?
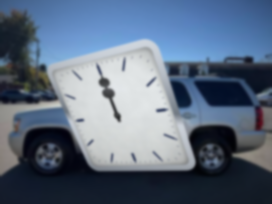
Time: h=12 m=0
